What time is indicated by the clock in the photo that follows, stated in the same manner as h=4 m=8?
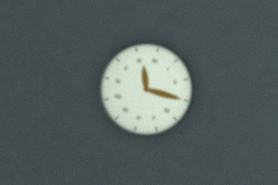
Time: h=11 m=15
